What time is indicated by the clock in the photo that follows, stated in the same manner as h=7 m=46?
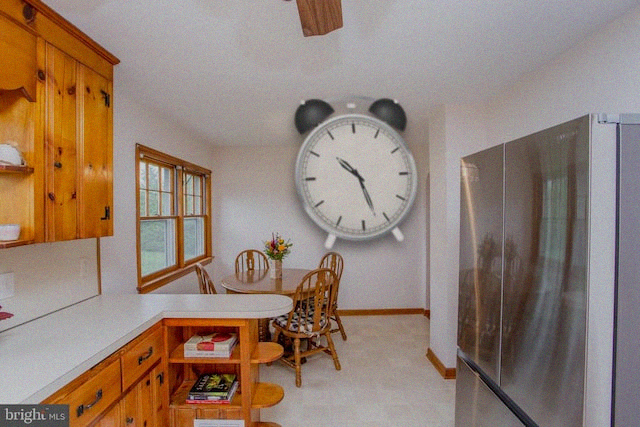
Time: h=10 m=27
